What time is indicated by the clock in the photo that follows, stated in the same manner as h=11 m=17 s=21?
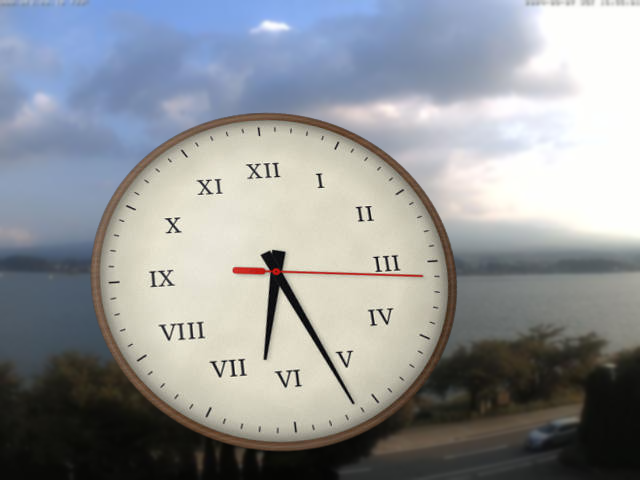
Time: h=6 m=26 s=16
